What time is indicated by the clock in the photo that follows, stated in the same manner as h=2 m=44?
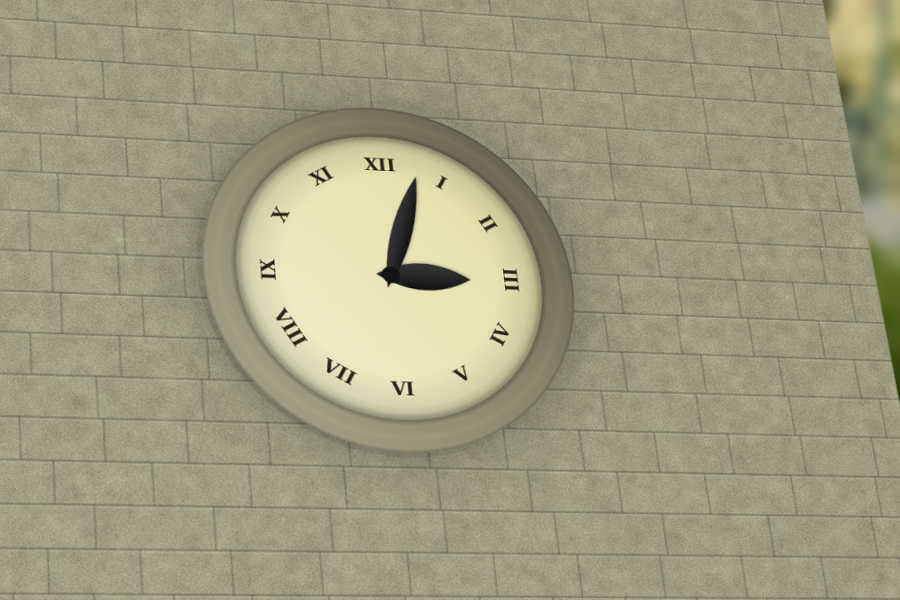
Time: h=3 m=3
